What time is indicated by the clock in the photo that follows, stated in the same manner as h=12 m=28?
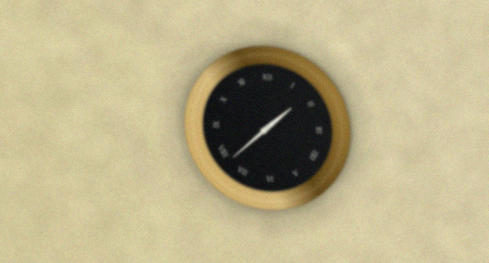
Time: h=1 m=38
